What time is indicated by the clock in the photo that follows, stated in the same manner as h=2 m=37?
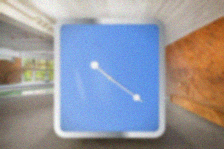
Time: h=10 m=21
